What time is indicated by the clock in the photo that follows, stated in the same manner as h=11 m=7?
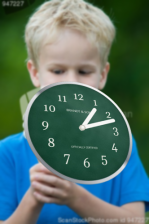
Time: h=1 m=12
